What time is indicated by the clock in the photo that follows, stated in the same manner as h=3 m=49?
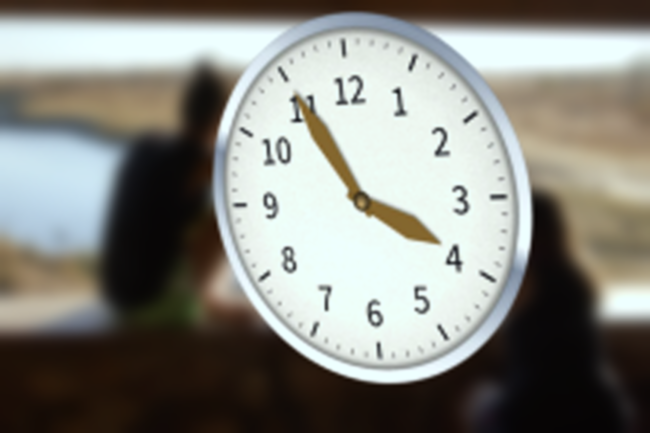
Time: h=3 m=55
